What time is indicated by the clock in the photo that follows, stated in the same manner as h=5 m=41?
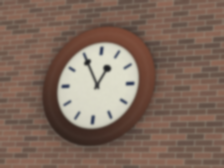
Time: h=12 m=55
